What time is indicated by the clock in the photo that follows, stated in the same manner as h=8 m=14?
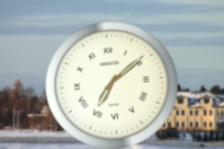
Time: h=7 m=9
